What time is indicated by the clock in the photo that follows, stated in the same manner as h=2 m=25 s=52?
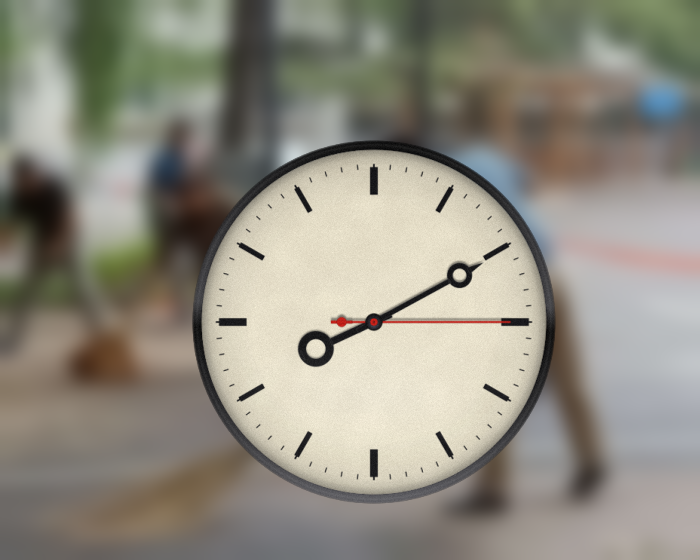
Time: h=8 m=10 s=15
